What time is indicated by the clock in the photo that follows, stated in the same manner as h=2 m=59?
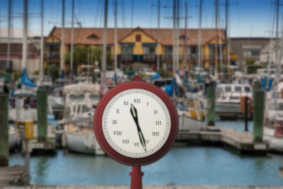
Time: h=11 m=27
